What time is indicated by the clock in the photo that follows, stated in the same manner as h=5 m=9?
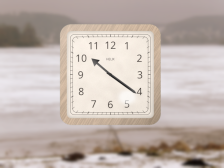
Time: h=10 m=21
